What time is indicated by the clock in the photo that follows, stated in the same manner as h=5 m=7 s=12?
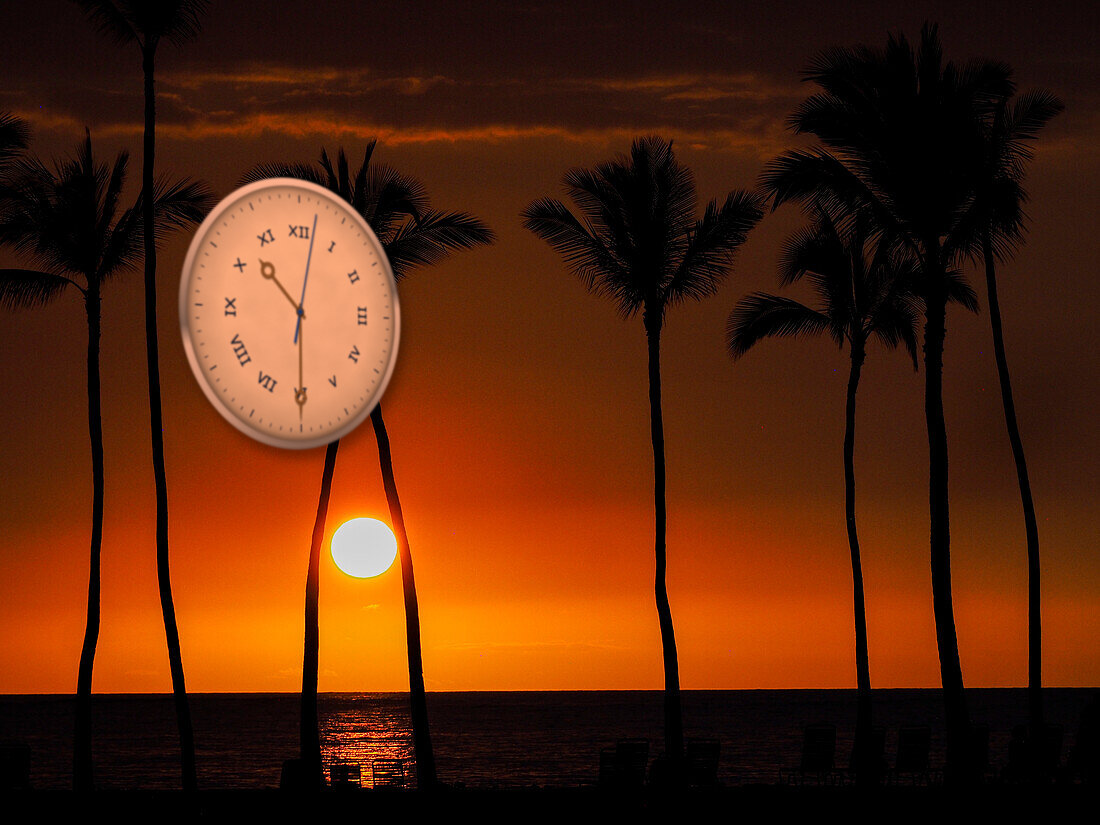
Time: h=10 m=30 s=2
